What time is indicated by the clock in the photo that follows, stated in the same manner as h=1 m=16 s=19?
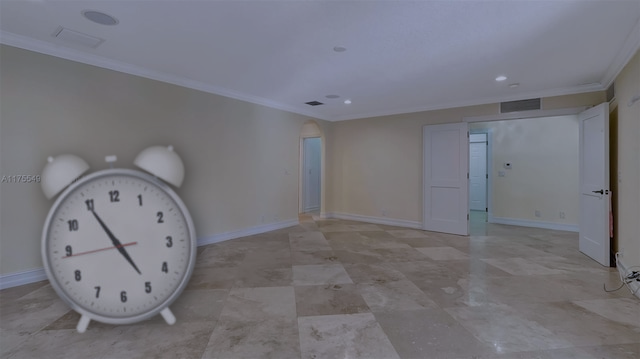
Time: h=4 m=54 s=44
